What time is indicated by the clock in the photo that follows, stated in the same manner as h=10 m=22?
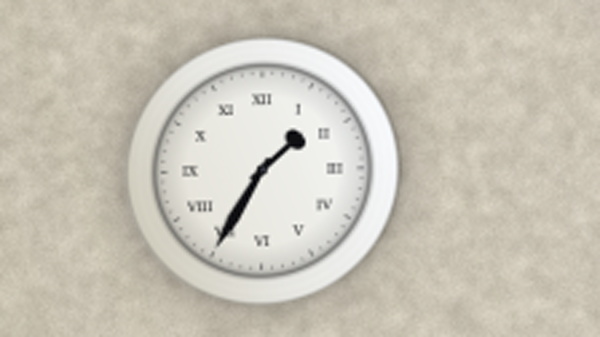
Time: h=1 m=35
